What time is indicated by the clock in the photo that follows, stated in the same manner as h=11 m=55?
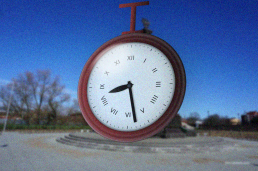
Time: h=8 m=28
